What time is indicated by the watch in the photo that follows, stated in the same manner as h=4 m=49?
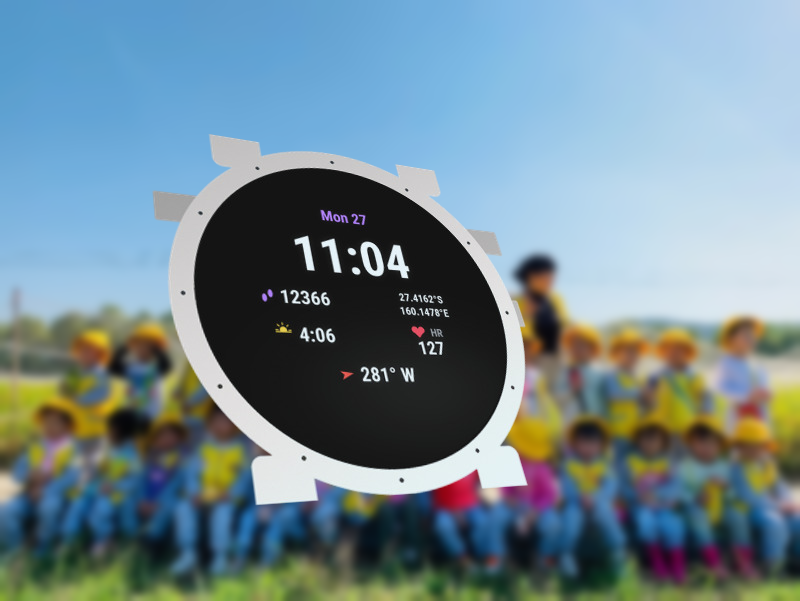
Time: h=11 m=4
